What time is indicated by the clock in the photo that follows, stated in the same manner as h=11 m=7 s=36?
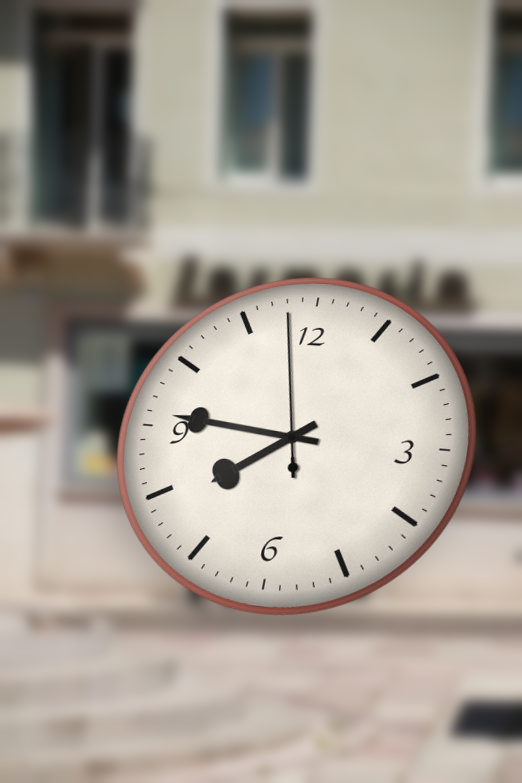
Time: h=7 m=45 s=58
